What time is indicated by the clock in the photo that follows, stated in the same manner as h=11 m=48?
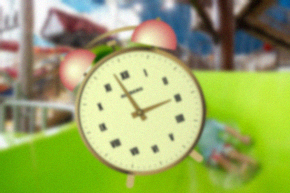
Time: h=2 m=58
